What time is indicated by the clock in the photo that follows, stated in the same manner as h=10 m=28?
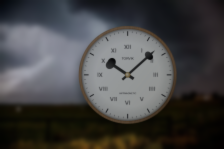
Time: h=10 m=8
